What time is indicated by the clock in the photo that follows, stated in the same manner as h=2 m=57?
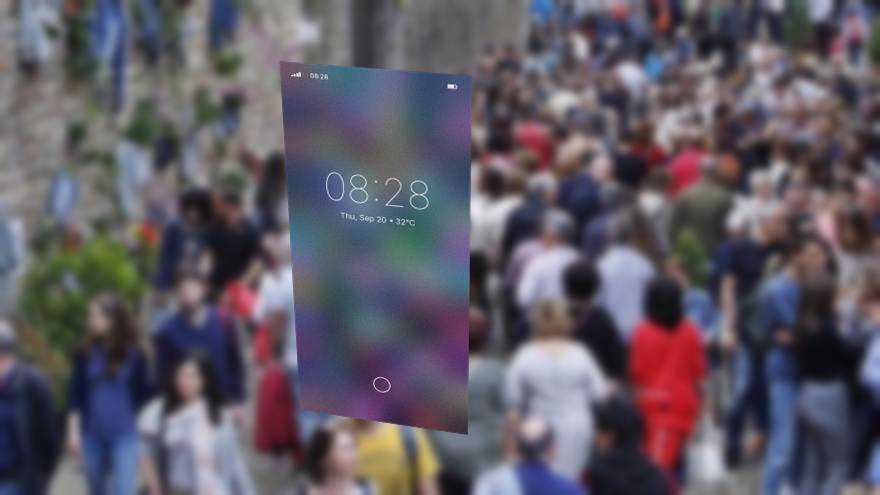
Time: h=8 m=28
